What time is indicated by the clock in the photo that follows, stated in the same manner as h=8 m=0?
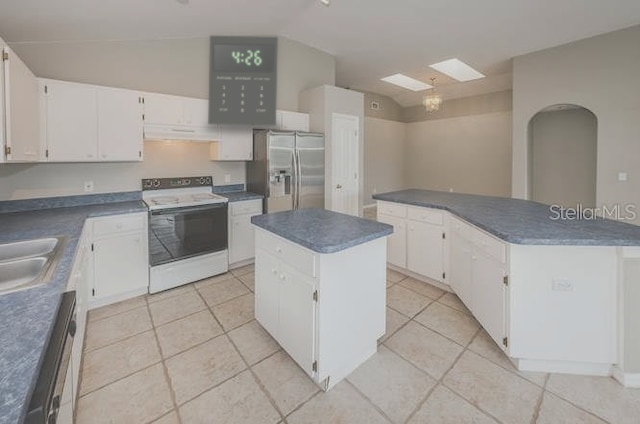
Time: h=4 m=26
